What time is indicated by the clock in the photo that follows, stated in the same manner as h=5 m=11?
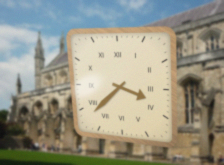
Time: h=3 m=38
